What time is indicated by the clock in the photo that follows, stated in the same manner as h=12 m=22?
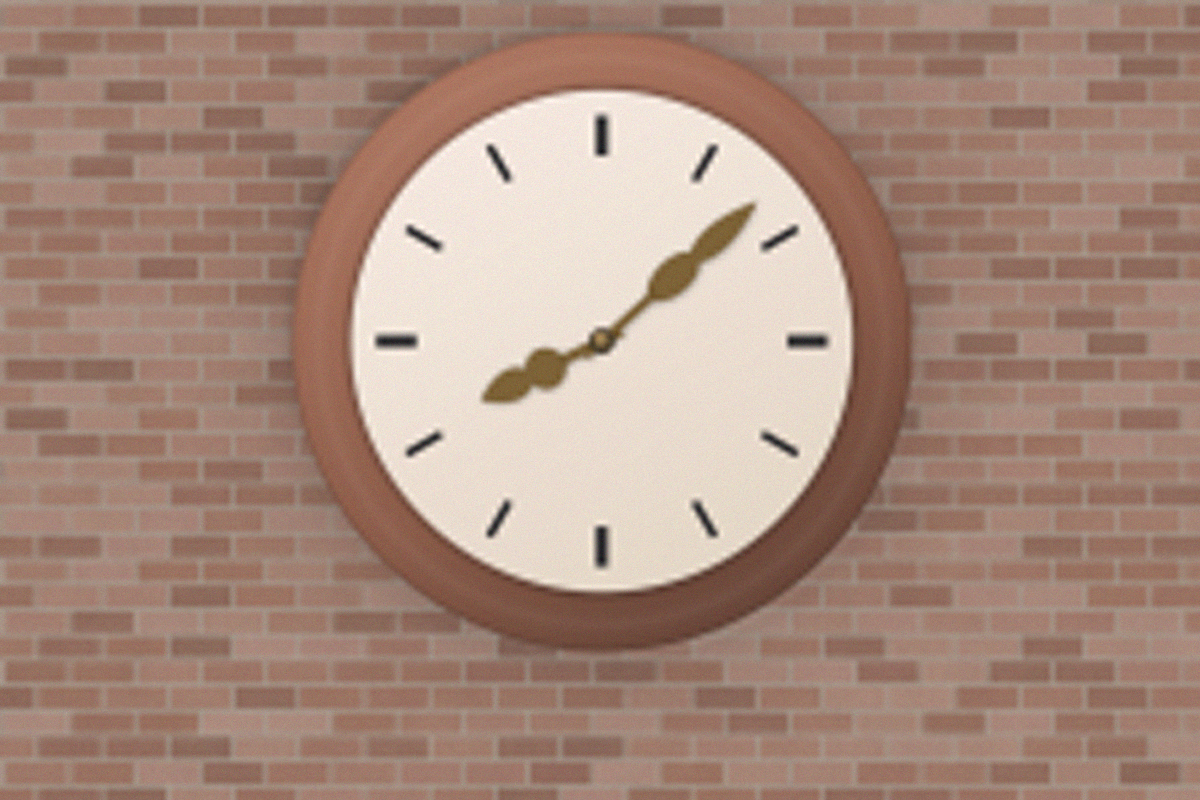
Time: h=8 m=8
